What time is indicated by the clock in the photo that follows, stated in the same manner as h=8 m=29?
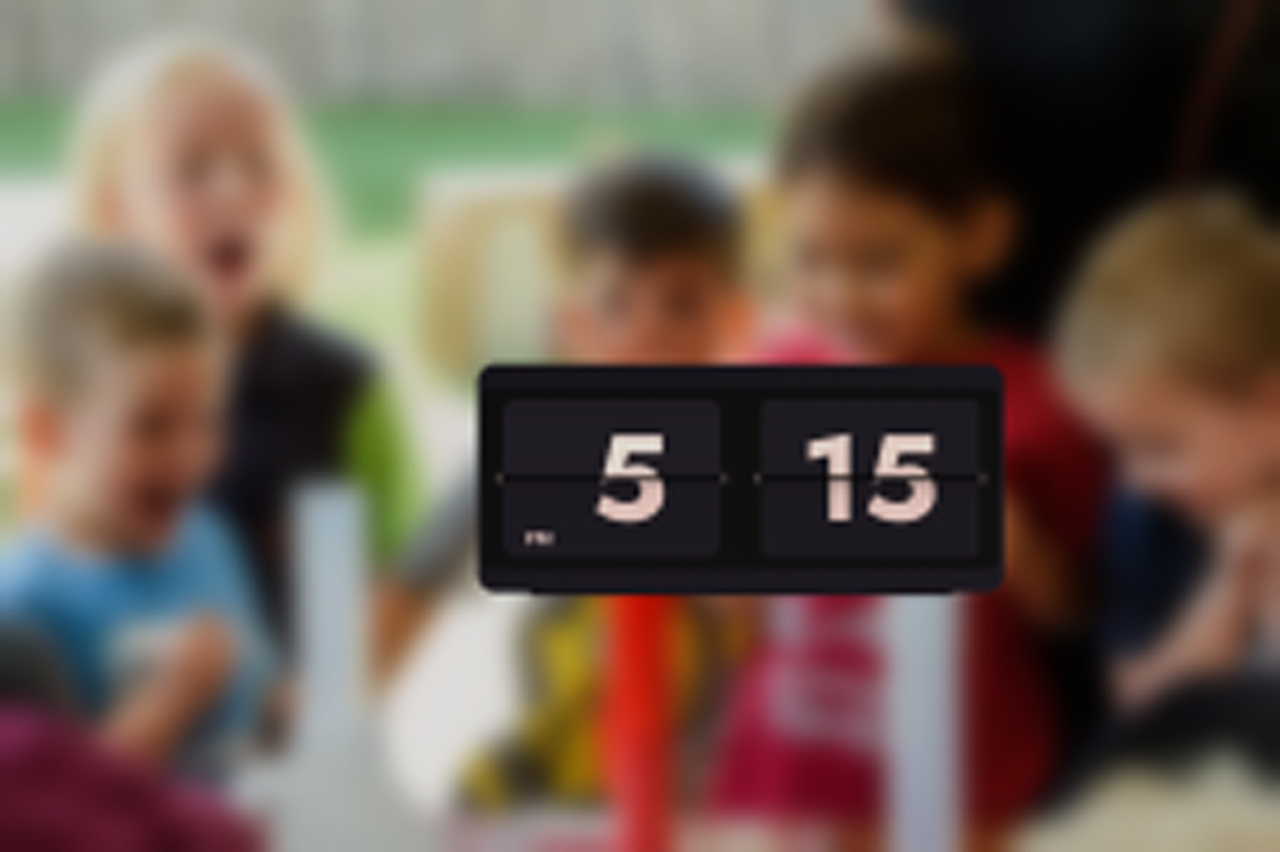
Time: h=5 m=15
